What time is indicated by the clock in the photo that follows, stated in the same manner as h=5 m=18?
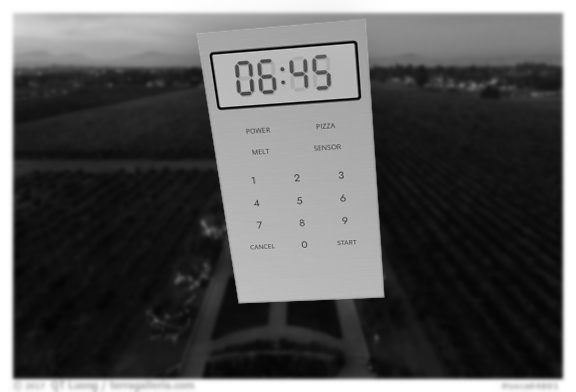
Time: h=6 m=45
